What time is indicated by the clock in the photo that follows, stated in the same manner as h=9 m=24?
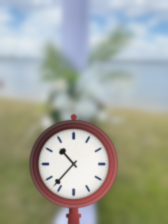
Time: h=10 m=37
